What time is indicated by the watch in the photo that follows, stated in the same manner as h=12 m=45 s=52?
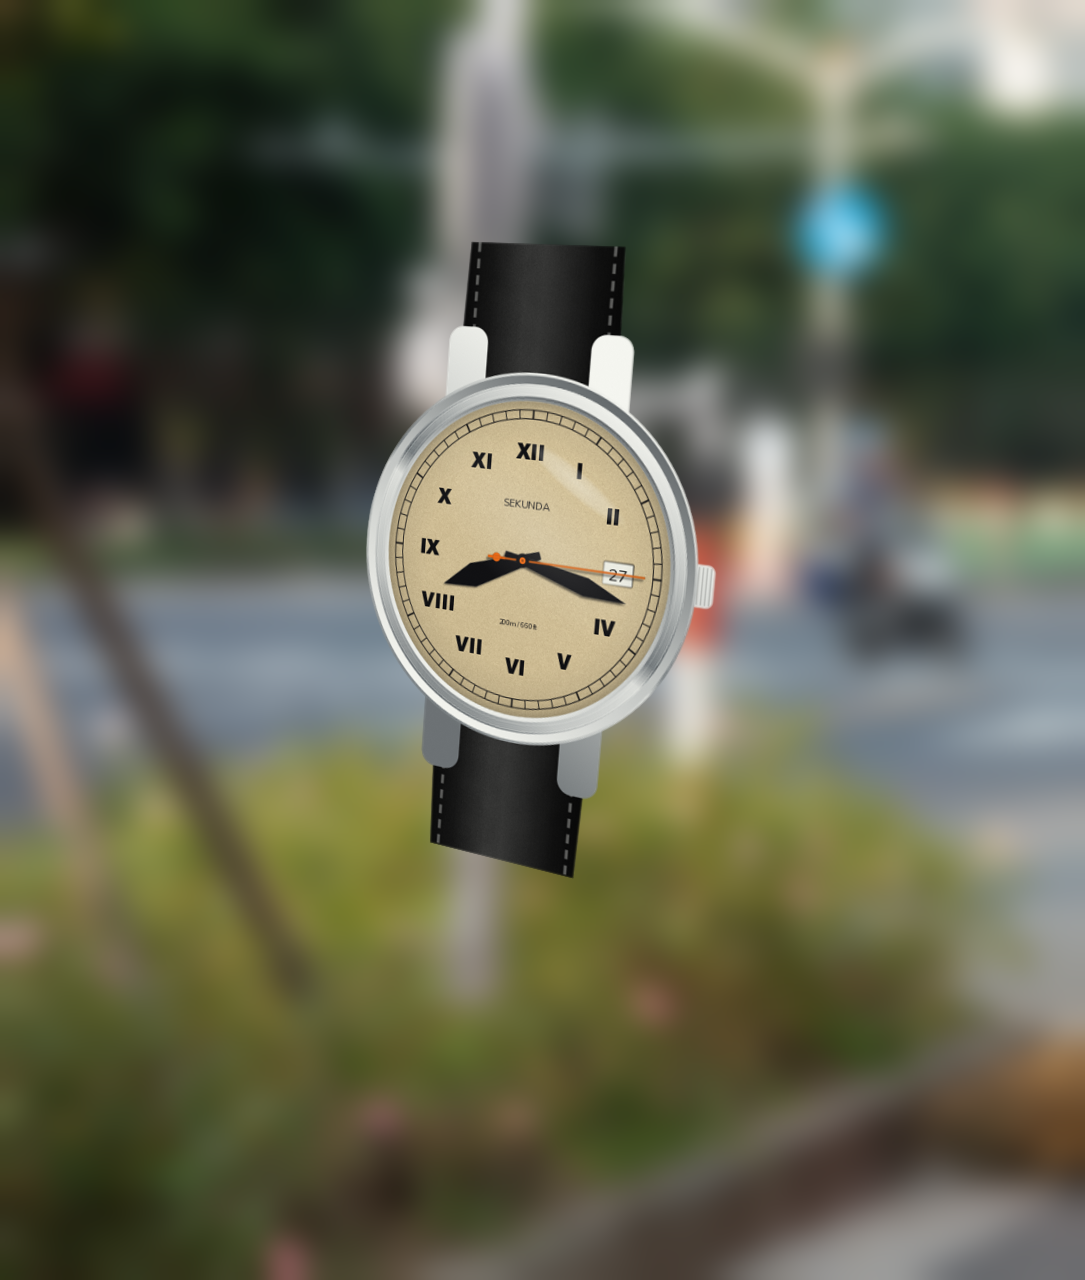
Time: h=8 m=17 s=15
